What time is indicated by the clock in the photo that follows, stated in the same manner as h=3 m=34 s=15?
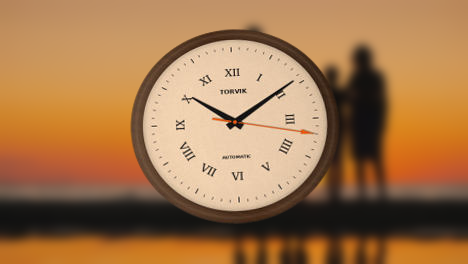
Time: h=10 m=9 s=17
